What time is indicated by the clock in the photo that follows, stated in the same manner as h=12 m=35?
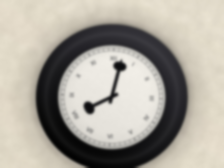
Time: h=8 m=2
